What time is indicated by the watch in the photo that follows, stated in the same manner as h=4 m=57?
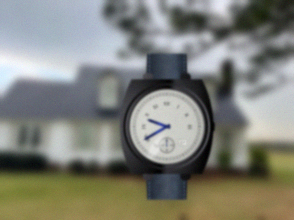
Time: h=9 m=40
